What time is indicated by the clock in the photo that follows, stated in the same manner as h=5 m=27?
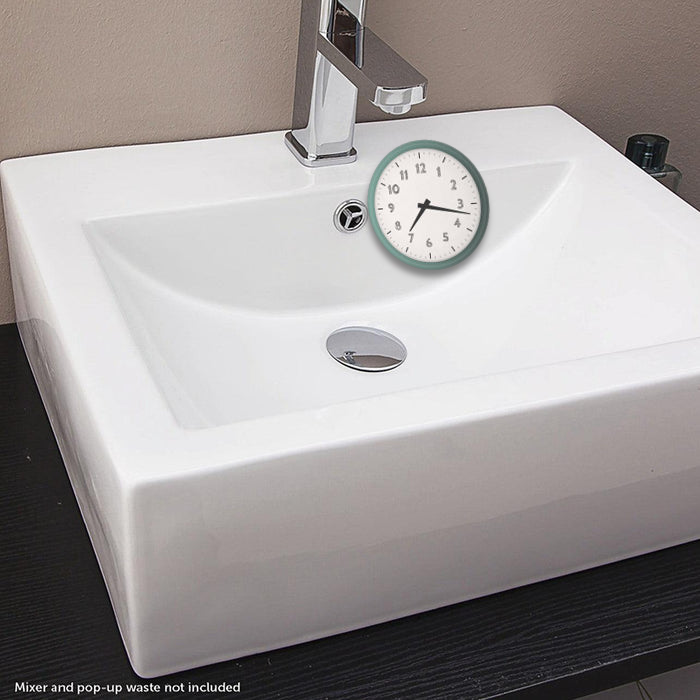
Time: h=7 m=17
